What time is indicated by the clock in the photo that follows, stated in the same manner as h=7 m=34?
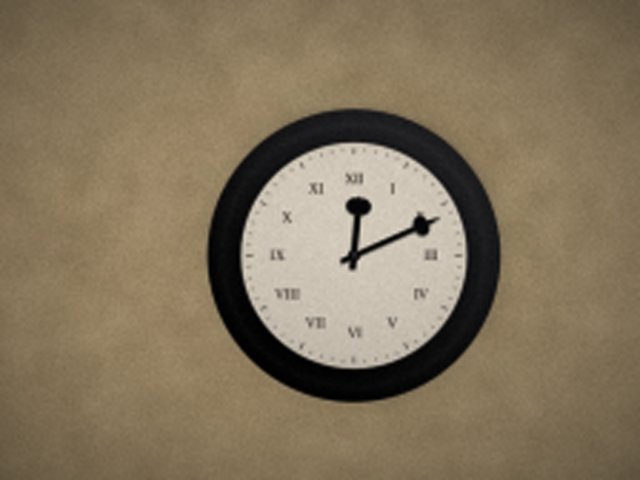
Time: h=12 m=11
